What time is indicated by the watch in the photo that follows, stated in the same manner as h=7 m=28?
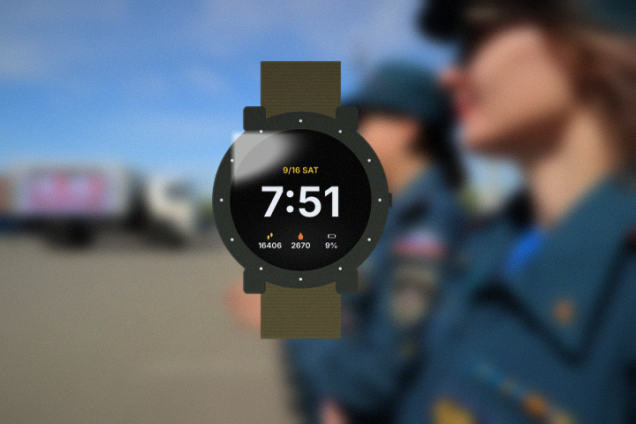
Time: h=7 m=51
